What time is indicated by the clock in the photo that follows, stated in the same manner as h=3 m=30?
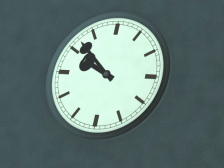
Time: h=9 m=52
